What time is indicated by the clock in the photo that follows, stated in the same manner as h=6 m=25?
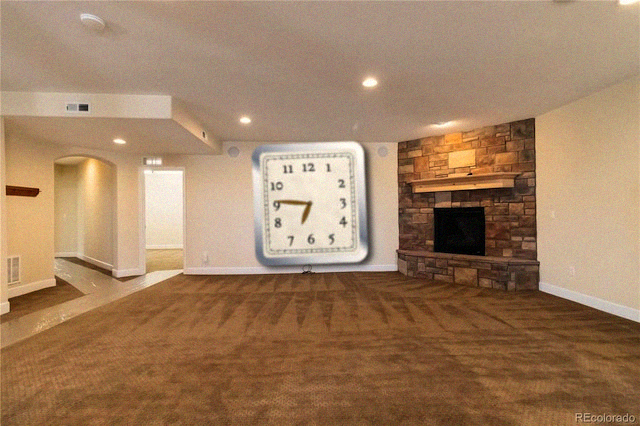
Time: h=6 m=46
